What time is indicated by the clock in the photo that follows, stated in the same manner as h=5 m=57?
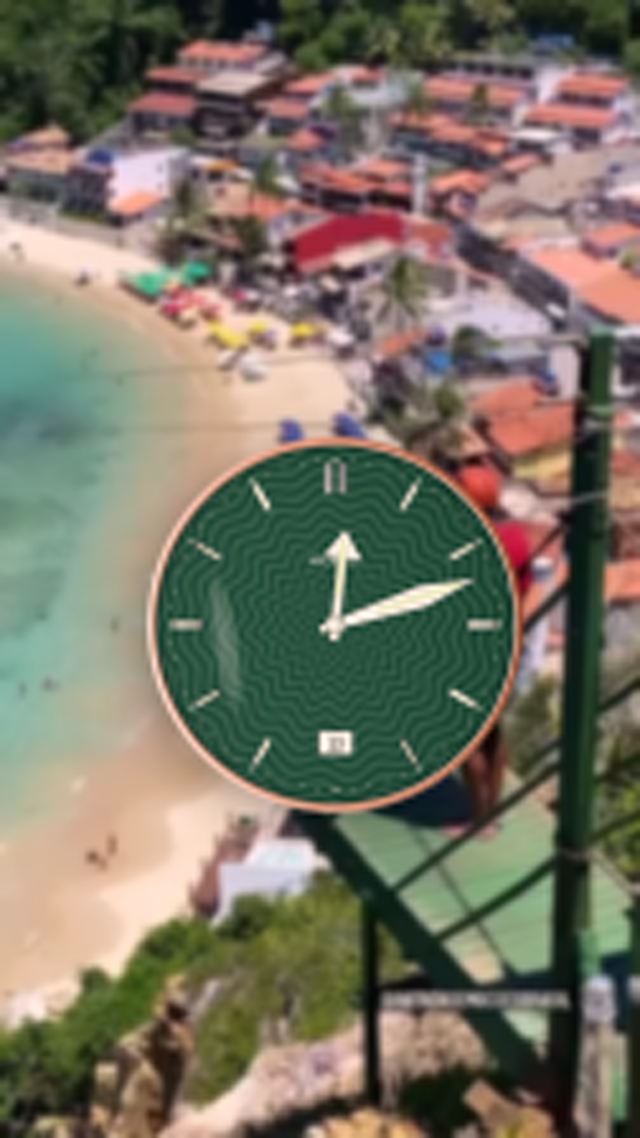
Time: h=12 m=12
